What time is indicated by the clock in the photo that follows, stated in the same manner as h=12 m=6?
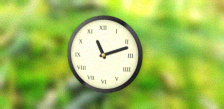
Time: h=11 m=12
